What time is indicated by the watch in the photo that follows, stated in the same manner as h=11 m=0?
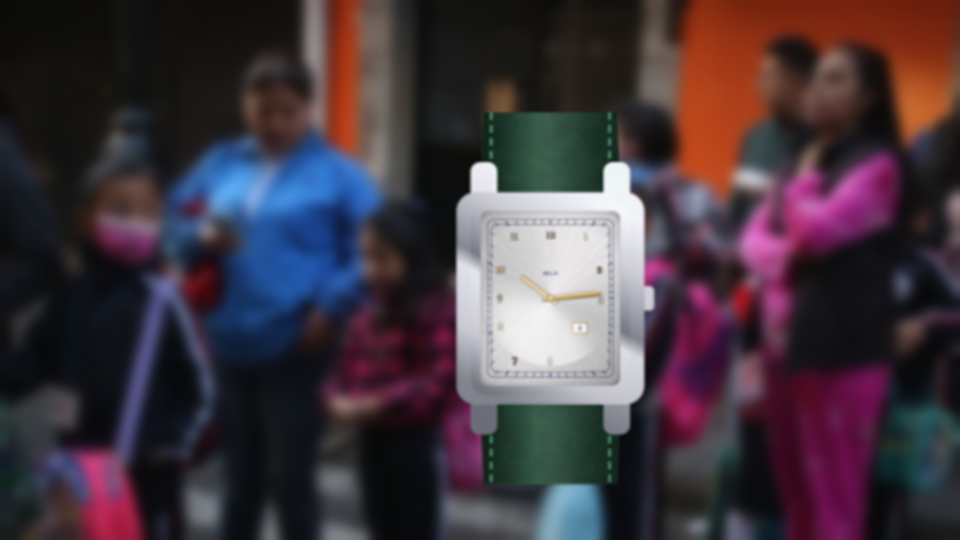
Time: h=10 m=14
